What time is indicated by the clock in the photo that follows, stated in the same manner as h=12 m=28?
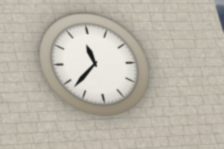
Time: h=11 m=38
